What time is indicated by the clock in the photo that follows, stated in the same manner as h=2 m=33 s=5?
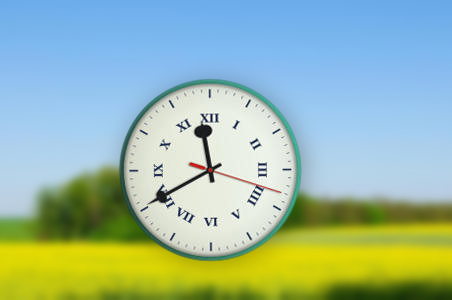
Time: h=11 m=40 s=18
